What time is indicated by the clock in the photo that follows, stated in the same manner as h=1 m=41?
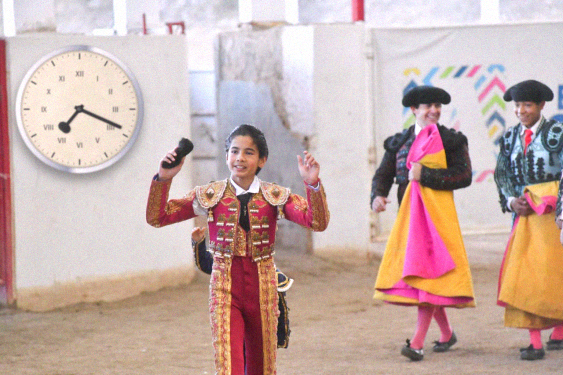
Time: h=7 m=19
